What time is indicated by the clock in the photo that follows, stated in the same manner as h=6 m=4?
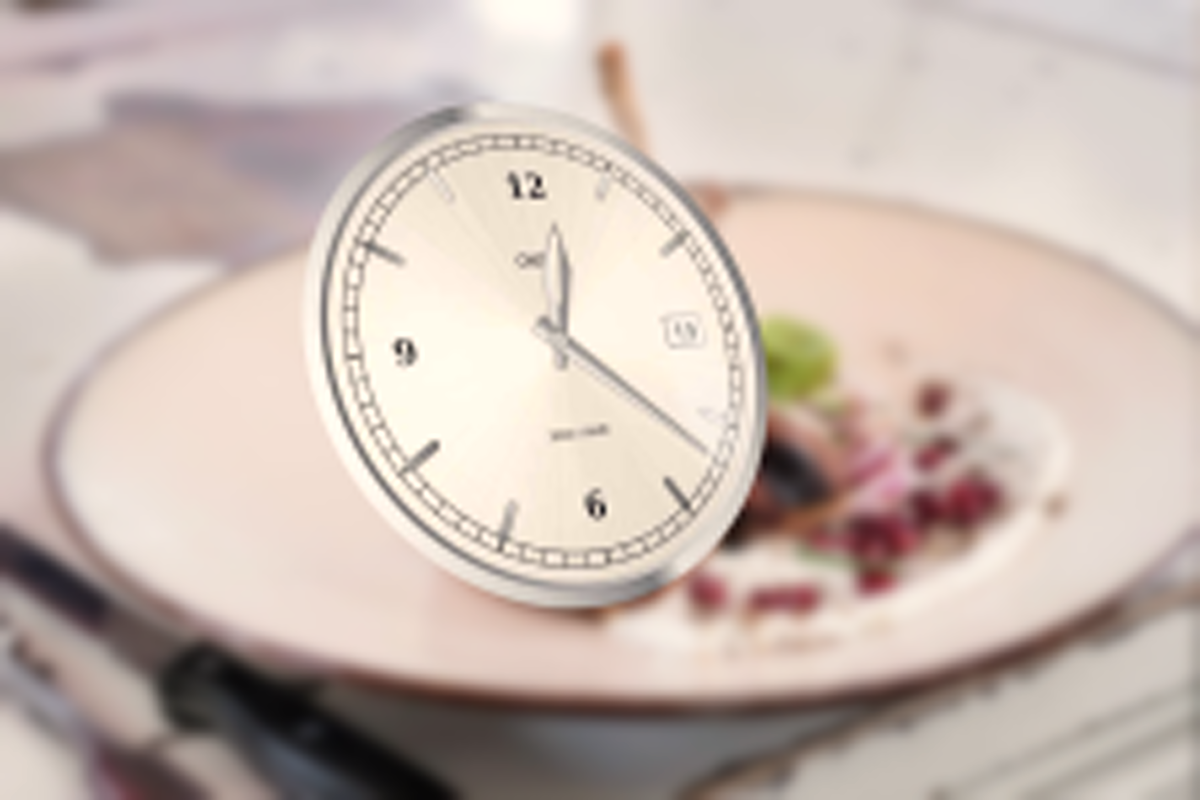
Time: h=12 m=22
